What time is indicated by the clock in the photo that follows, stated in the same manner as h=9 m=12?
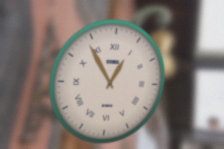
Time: h=12 m=54
